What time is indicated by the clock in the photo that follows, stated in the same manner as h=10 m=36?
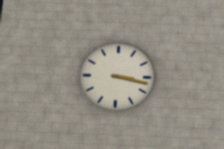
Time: h=3 m=17
